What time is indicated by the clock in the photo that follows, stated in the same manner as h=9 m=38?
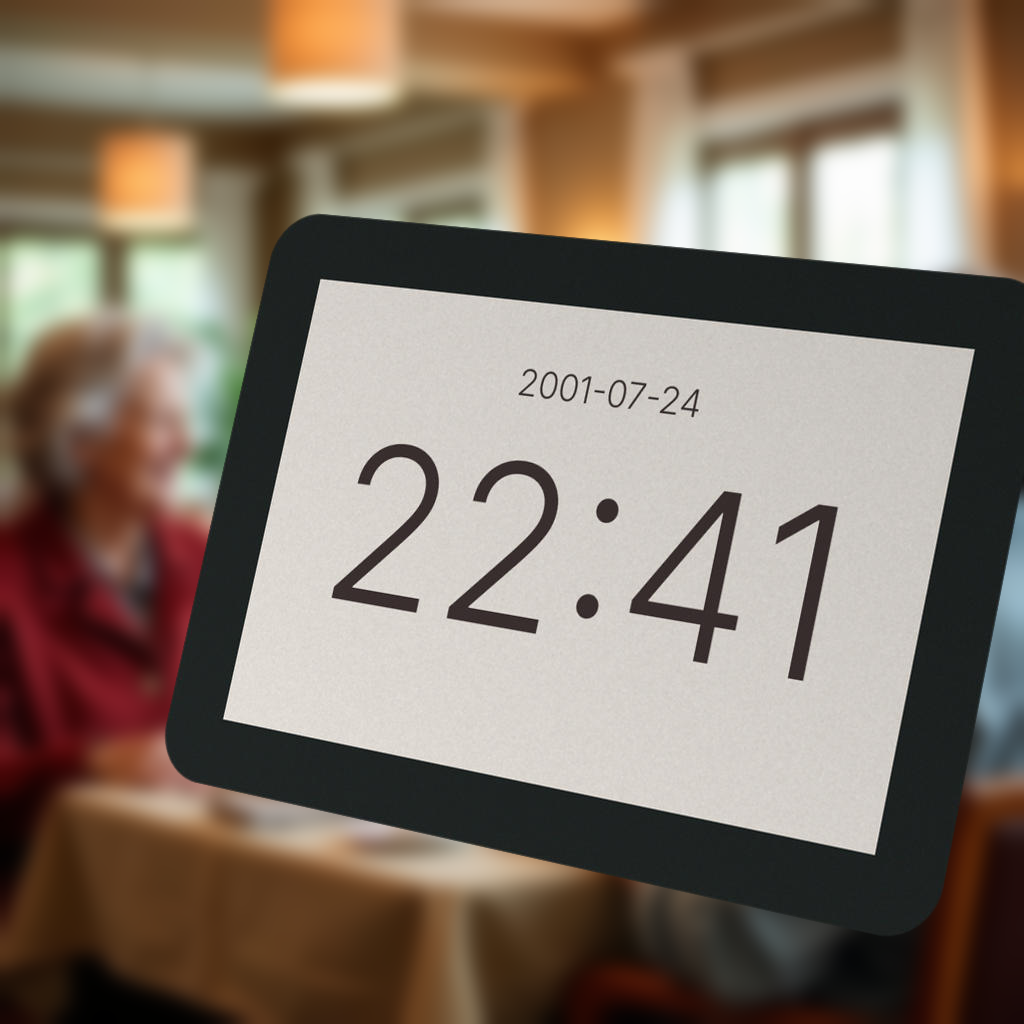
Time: h=22 m=41
